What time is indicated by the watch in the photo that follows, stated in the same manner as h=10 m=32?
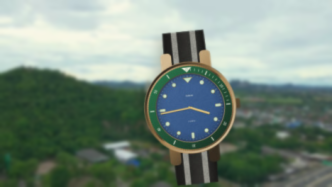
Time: h=3 m=44
